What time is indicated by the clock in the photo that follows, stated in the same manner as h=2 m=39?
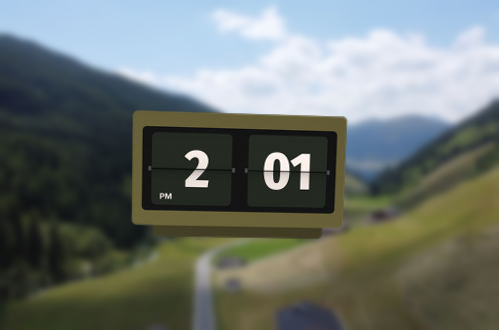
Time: h=2 m=1
